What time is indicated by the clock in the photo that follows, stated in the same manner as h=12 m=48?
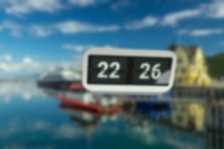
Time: h=22 m=26
